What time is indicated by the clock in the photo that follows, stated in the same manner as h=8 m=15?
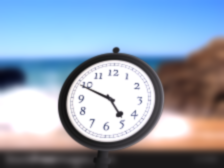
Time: h=4 m=49
